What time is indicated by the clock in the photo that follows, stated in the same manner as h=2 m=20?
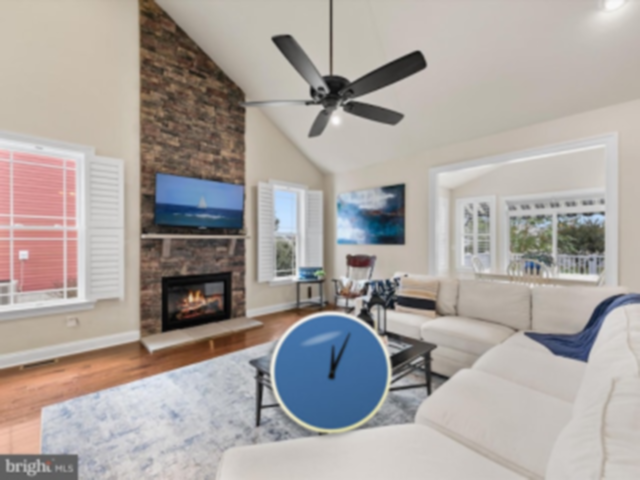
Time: h=12 m=4
